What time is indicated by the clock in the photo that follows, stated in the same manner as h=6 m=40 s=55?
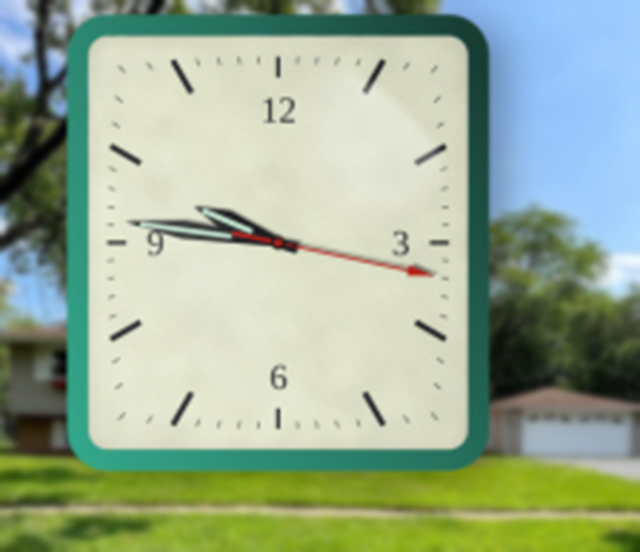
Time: h=9 m=46 s=17
